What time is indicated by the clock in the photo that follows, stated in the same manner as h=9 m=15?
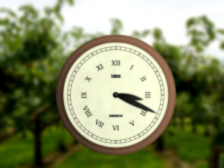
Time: h=3 m=19
